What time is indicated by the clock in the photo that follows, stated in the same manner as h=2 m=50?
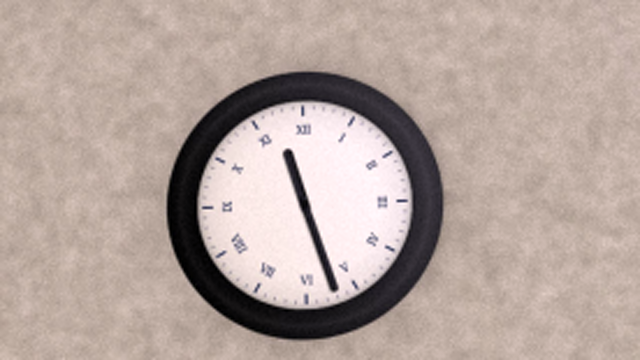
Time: h=11 m=27
